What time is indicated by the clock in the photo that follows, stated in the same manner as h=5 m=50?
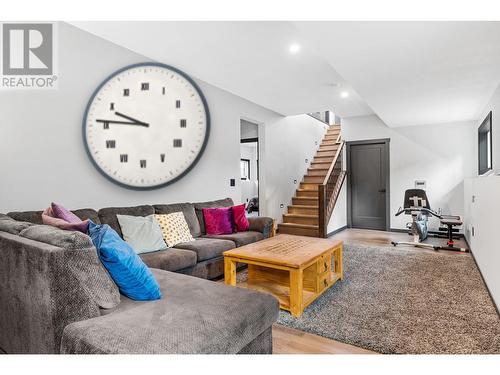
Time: h=9 m=46
